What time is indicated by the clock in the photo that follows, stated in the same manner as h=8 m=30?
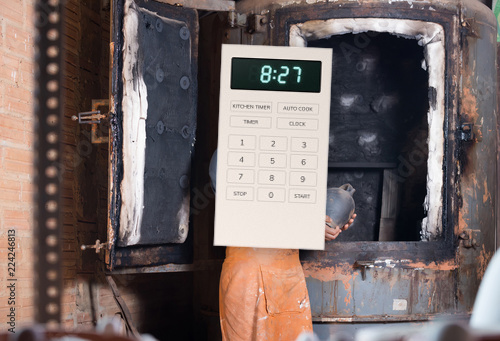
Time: h=8 m=27
